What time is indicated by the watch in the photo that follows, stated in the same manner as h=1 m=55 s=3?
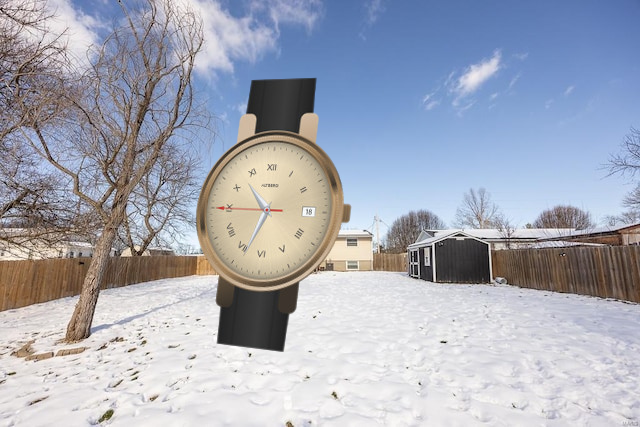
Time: h=10 m=33 s=45
